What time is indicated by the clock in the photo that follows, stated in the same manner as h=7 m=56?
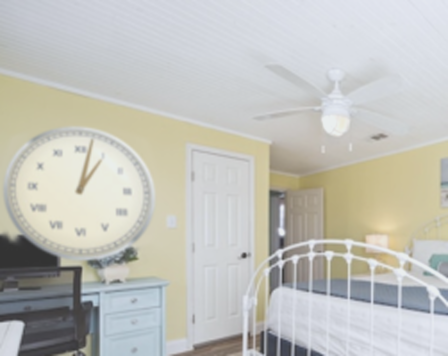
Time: h=1 m=2
